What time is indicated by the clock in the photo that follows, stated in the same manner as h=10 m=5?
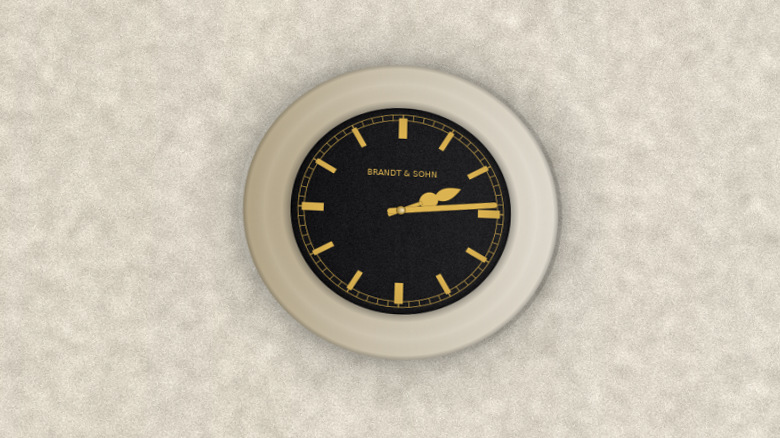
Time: h=2 m=14
